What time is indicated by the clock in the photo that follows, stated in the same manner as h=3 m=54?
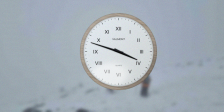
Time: h=3 m=48
